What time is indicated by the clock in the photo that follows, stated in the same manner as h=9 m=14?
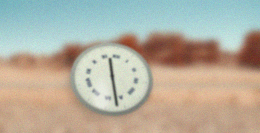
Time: h=11 m=27
